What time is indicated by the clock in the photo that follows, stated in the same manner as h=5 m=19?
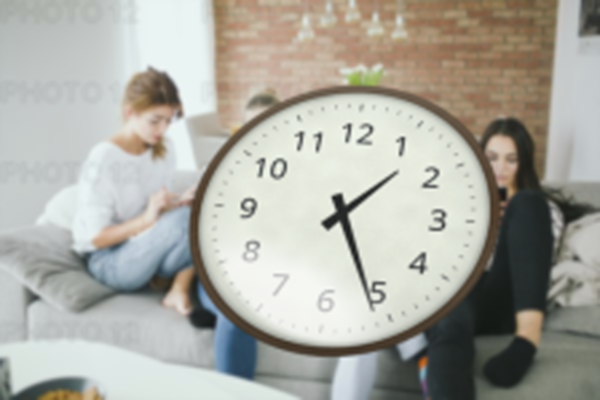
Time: h=1 m=26
